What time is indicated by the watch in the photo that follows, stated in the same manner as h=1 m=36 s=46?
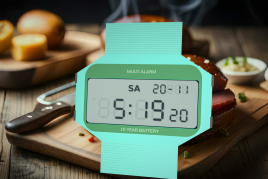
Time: h=5 m=19 s=20
